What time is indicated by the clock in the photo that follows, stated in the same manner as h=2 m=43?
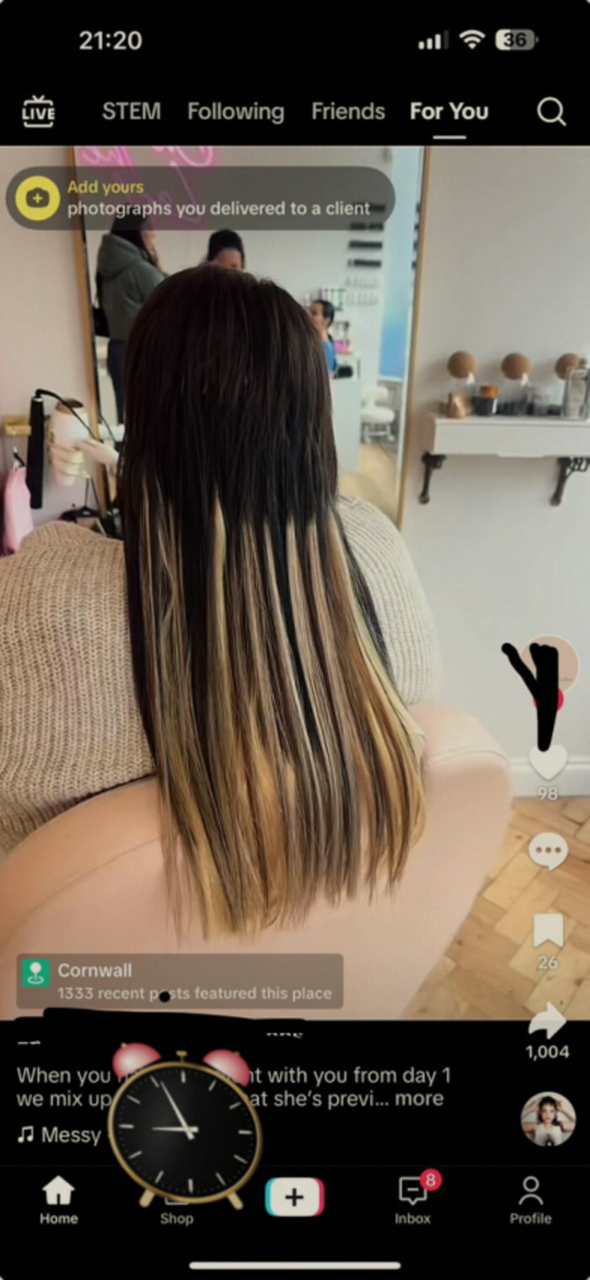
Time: h=8 m=56
